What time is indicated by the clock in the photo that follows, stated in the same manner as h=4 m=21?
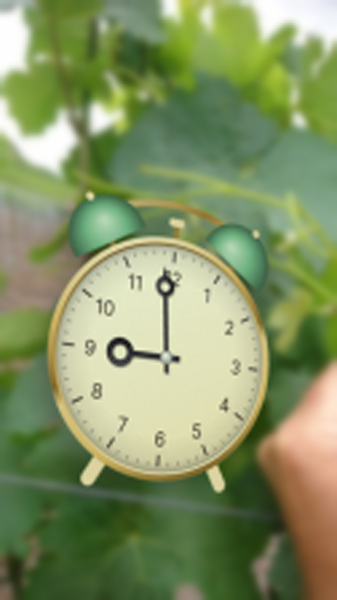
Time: h=8 m=59
